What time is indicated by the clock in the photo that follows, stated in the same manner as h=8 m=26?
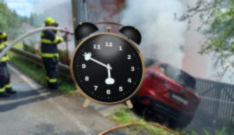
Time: h=5 m=49
